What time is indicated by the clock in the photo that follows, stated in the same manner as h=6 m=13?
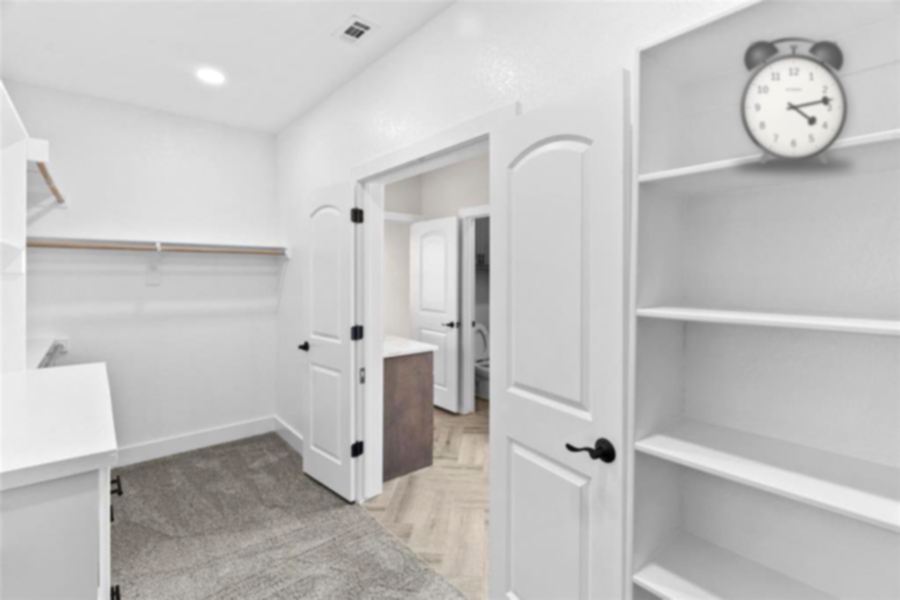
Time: h=4 m=13
